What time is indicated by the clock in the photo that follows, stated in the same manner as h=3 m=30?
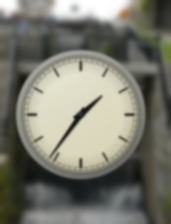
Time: h=1 m=36
